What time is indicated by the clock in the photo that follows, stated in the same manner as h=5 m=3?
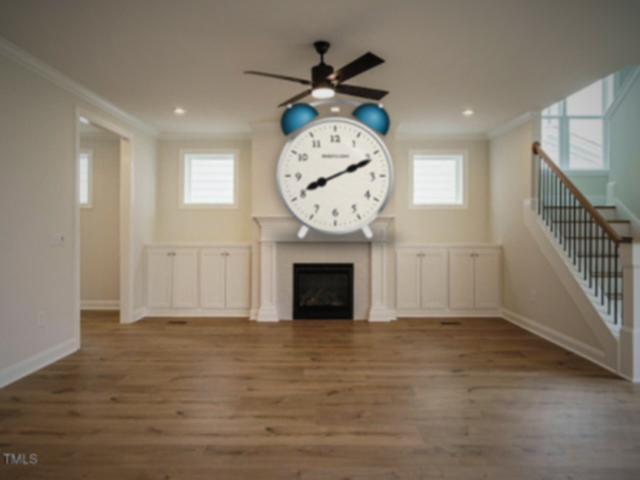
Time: h=8 m=11
